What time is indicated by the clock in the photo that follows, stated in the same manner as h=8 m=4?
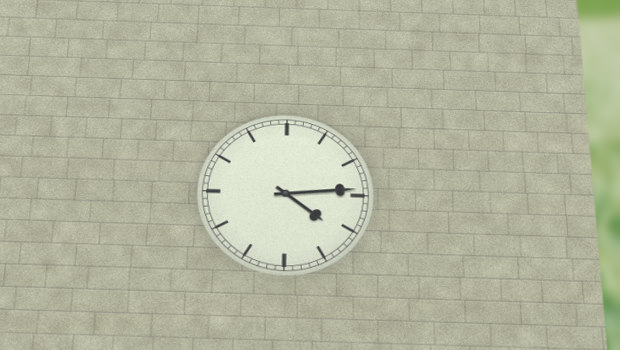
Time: h=4 m=14
